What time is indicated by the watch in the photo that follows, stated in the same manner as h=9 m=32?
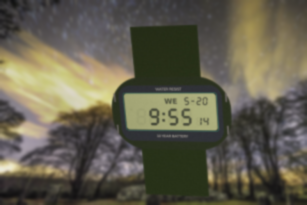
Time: h=9 m=55
